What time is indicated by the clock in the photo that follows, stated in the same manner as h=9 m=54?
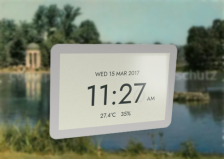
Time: h=11 m=27
